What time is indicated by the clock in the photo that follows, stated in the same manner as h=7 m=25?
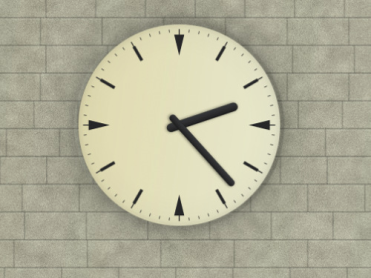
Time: h=2 m=23
